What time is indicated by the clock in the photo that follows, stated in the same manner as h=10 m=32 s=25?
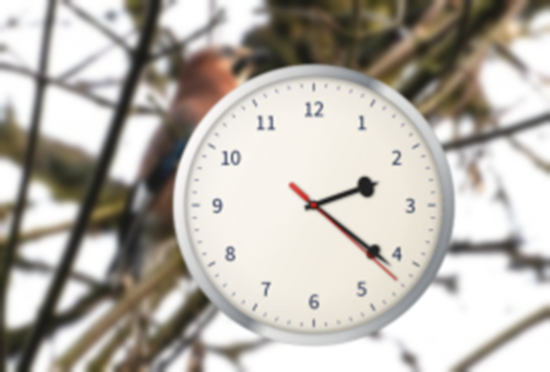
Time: h=2 m=21 s=22
